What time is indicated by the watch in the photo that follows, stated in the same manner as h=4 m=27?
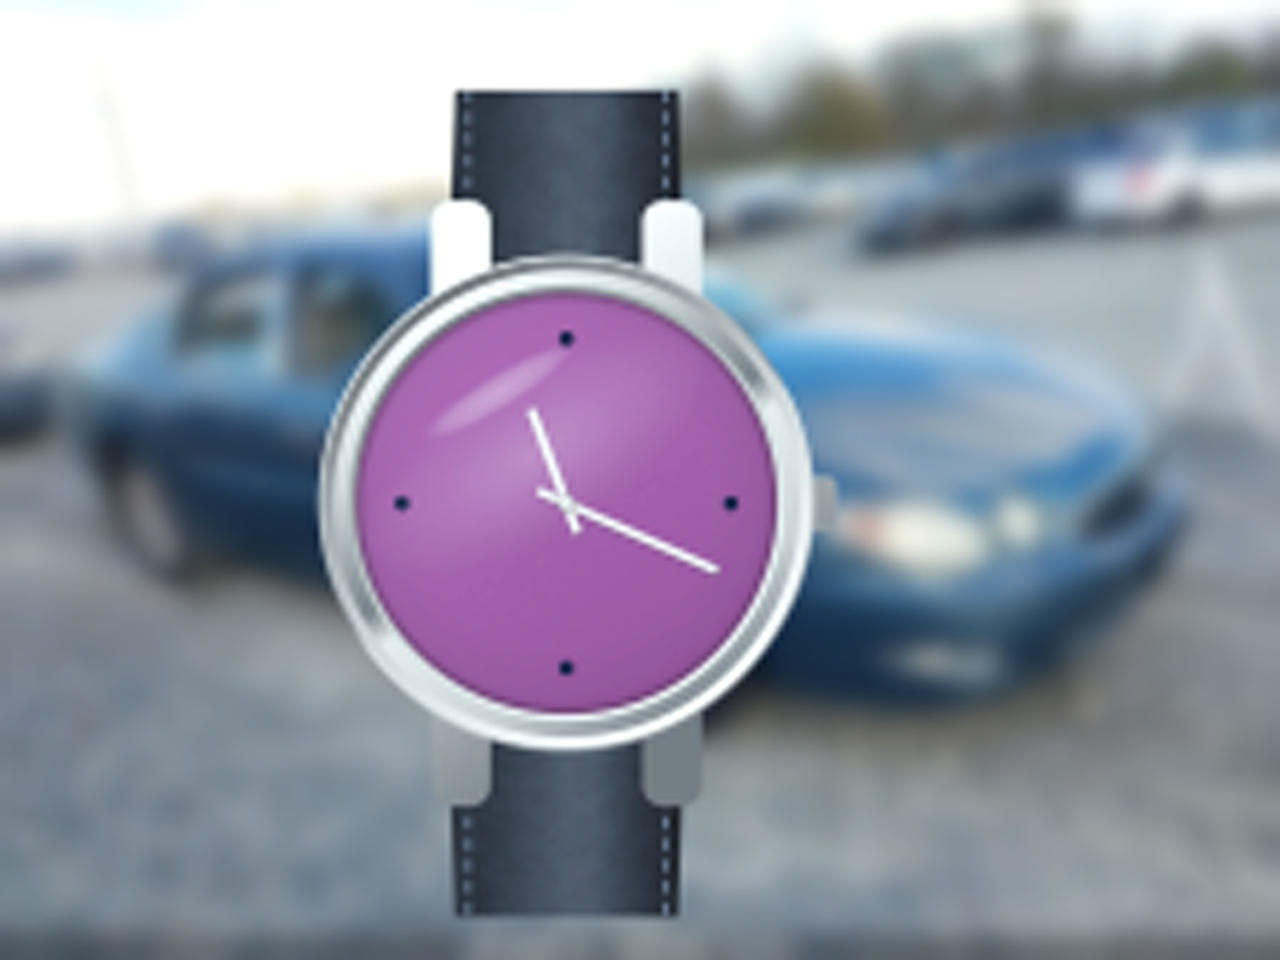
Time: h=11 m=19
